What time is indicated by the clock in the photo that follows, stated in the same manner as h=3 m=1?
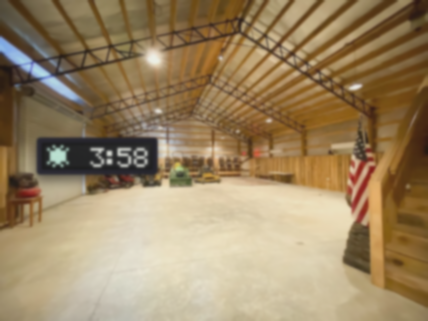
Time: h=3 m=58
